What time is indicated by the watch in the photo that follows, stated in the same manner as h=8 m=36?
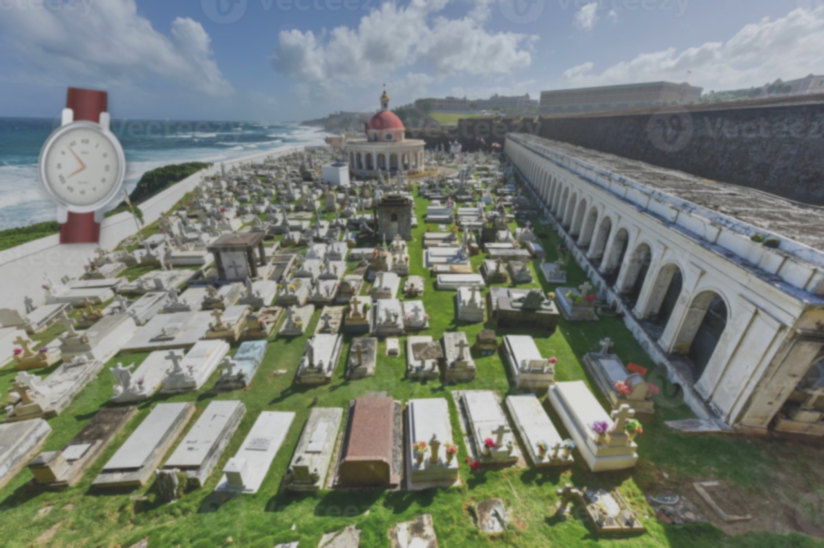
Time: h=7 m=53
